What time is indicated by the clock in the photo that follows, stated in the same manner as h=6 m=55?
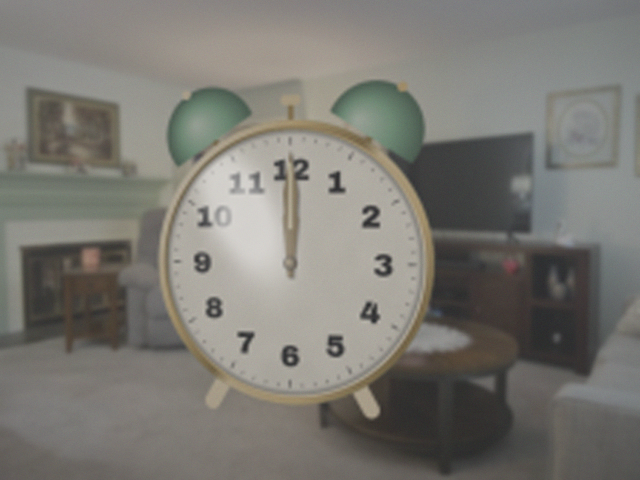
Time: h=12 m=0
